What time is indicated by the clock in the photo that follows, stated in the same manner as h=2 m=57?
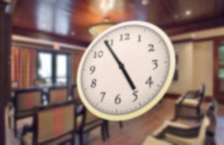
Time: h=4 m=54
